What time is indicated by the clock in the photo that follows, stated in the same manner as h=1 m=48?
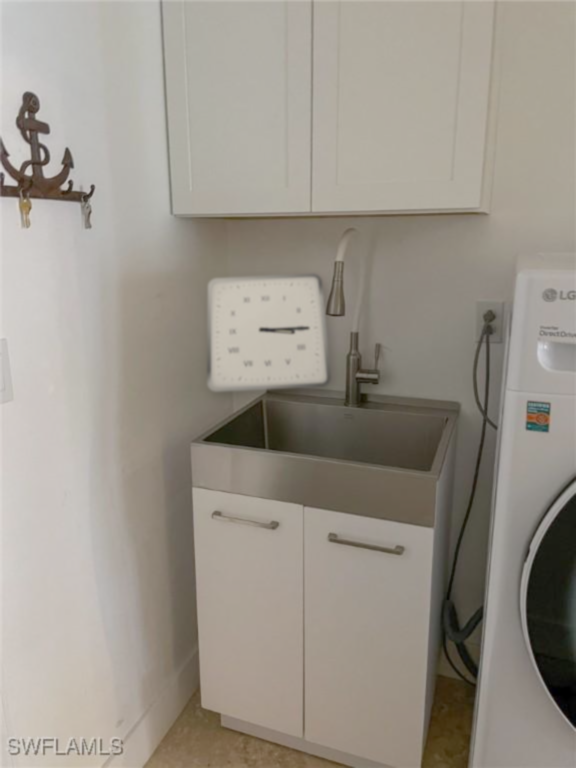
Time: h=3 m=15
